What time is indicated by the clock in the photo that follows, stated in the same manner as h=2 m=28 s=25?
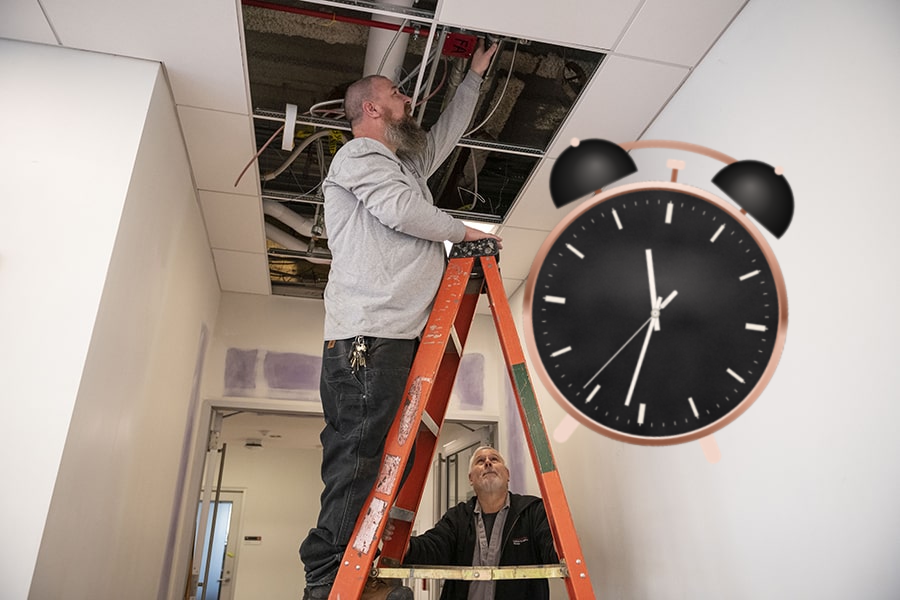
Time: h=11 m=31 s=36
